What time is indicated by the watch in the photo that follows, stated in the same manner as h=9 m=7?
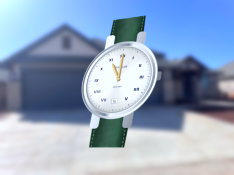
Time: h=11 m=0
